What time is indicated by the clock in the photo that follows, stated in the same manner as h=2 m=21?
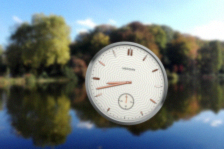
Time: h=8 m=42
